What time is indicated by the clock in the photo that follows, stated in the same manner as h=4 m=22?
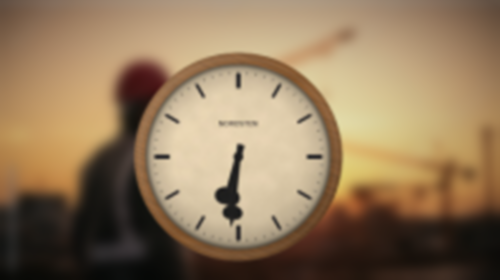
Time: h=6 m=31
